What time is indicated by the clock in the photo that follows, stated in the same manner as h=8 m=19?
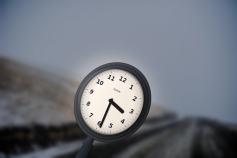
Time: h=3 m=29
